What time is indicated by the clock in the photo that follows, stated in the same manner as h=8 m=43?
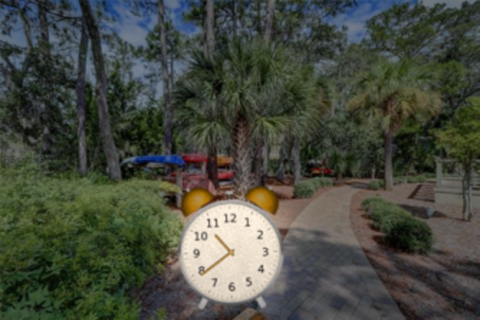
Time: h=10 m=39
